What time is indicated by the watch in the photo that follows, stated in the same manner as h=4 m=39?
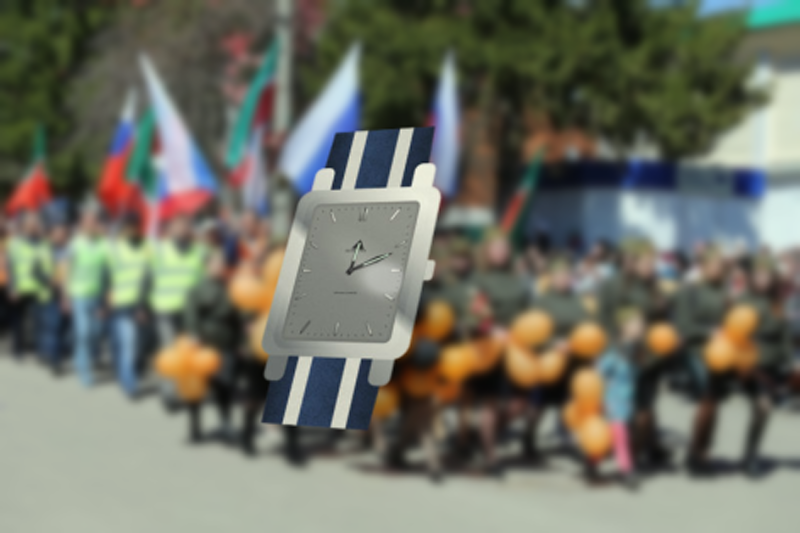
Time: h=12 m=11
